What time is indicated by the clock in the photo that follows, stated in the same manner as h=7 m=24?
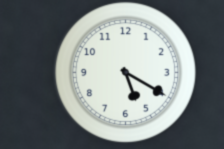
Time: h=5 m=20
